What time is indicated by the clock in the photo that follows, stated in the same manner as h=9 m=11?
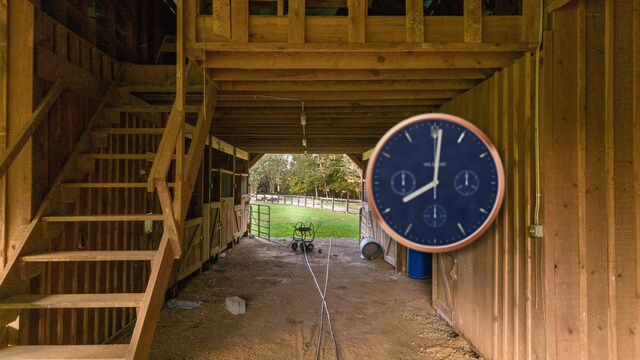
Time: h=8 m=1
